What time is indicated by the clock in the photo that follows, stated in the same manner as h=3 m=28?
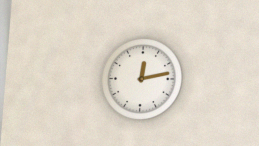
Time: h=12 m=13
